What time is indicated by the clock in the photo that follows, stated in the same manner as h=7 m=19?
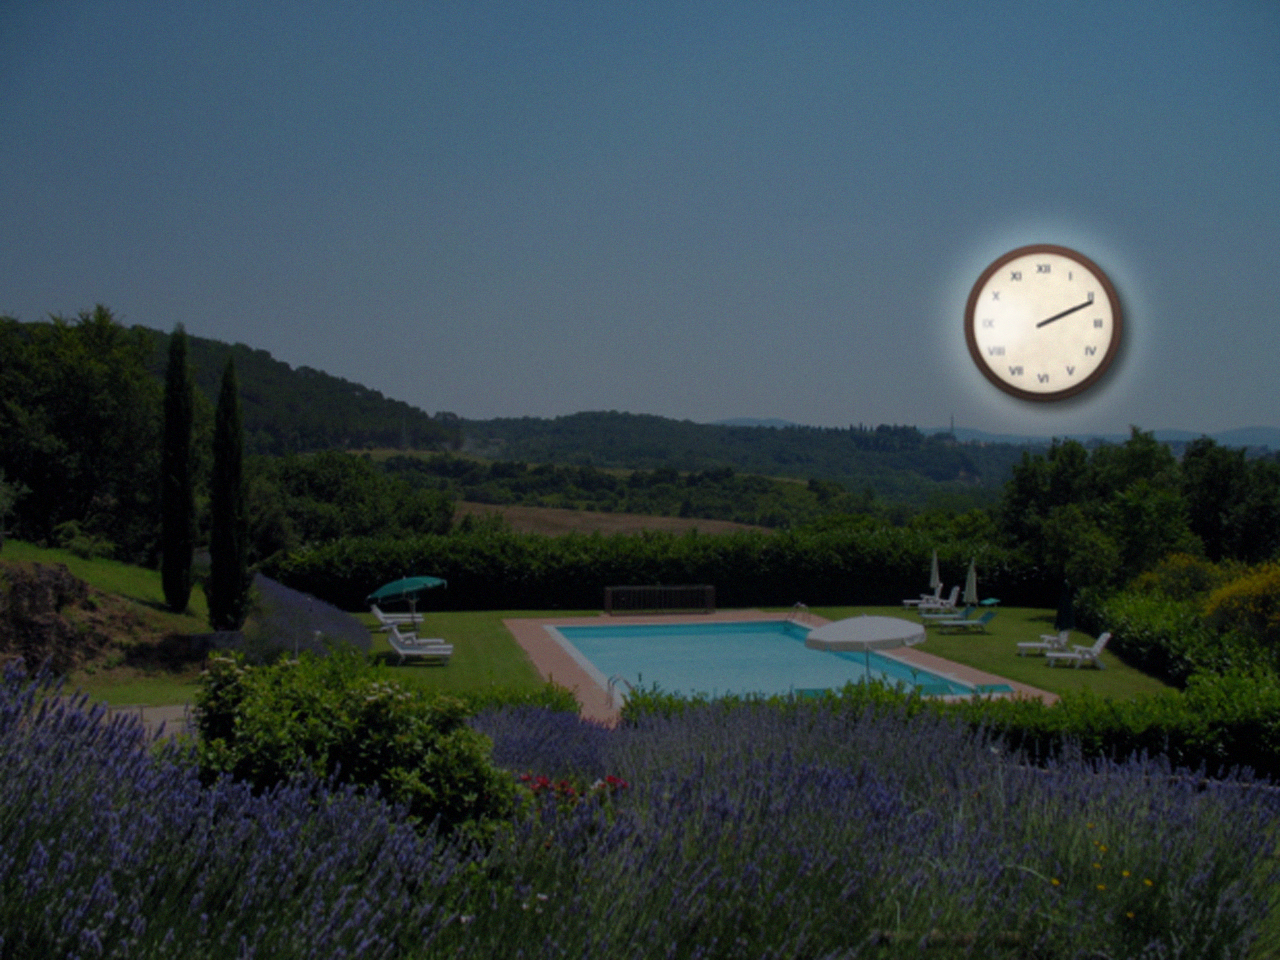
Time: h=2 m=11
